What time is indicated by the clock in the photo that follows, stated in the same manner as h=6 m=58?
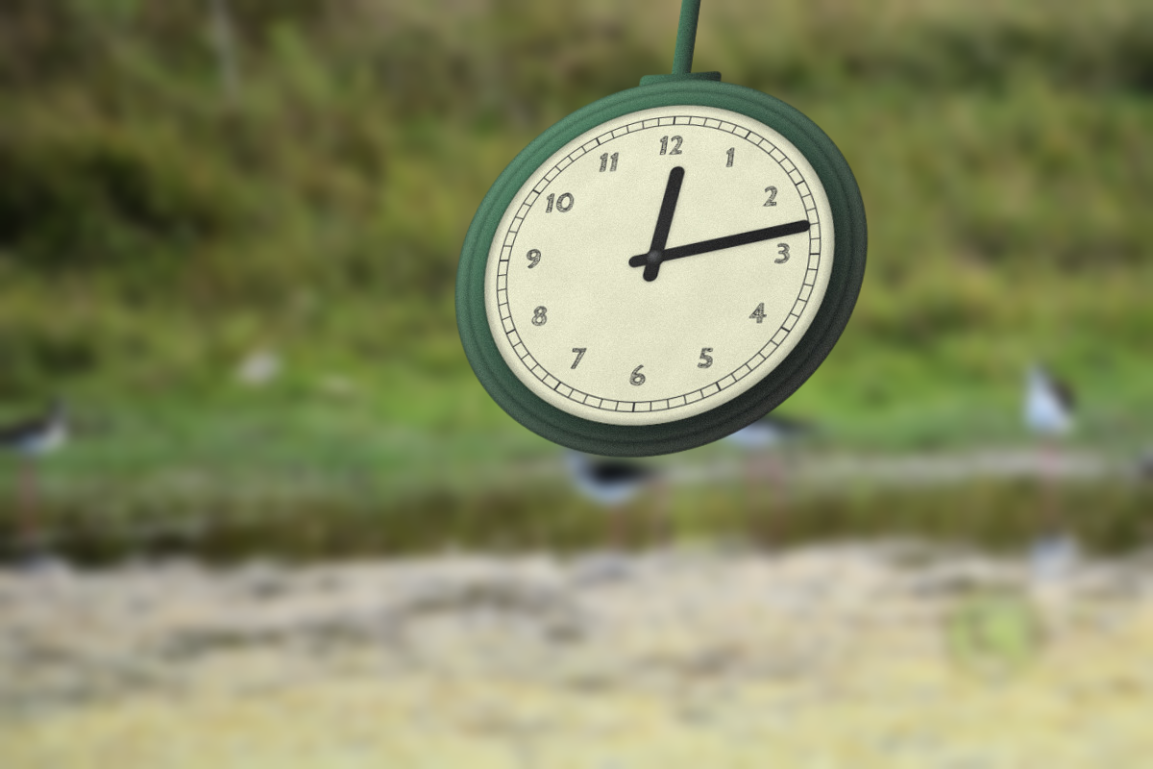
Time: h=12 m=13
